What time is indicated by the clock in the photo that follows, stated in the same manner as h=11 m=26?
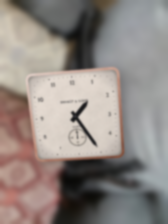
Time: h=1 m=25
